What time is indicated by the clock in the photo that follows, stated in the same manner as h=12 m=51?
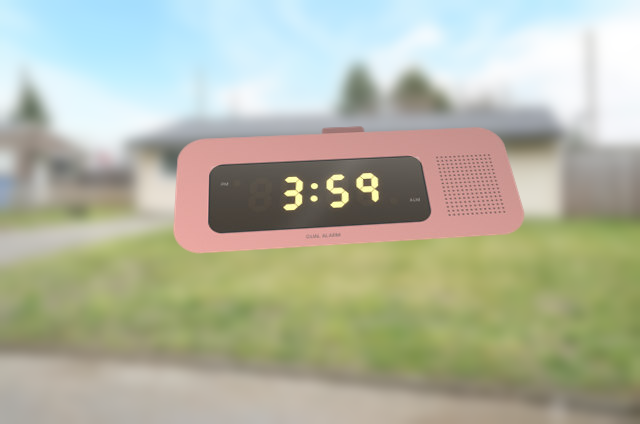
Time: h=3 m=59
